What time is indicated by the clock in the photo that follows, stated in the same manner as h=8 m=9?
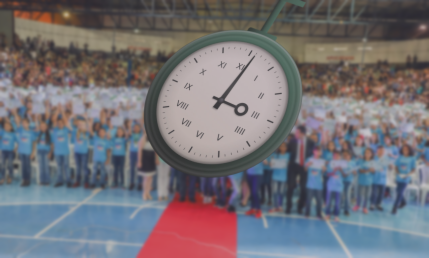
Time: h=3 m=1
